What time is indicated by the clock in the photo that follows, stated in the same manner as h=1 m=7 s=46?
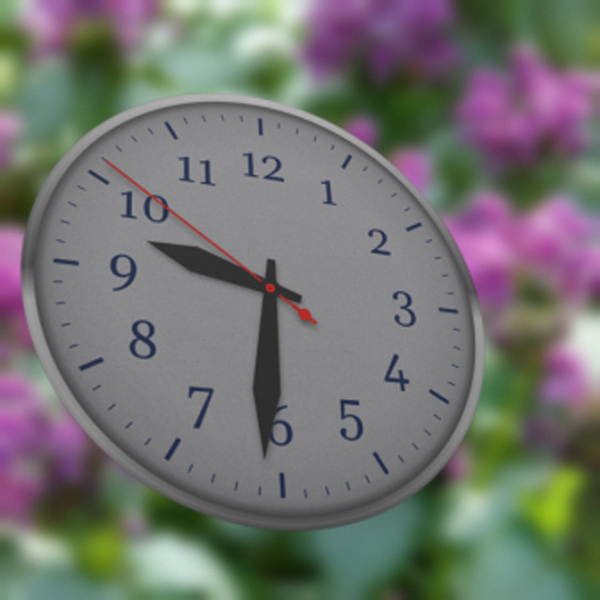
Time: h=9 m=30 s=51
